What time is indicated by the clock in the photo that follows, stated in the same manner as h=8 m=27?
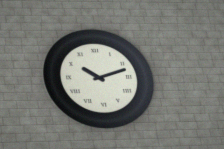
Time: h=10 m=12
